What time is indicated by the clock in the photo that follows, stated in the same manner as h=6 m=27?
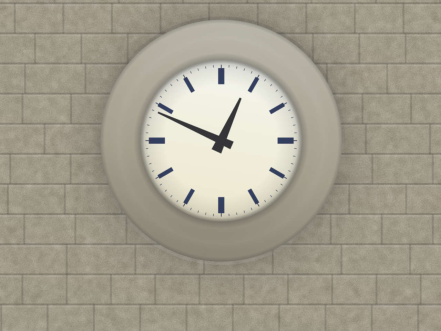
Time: h=12 m=49
